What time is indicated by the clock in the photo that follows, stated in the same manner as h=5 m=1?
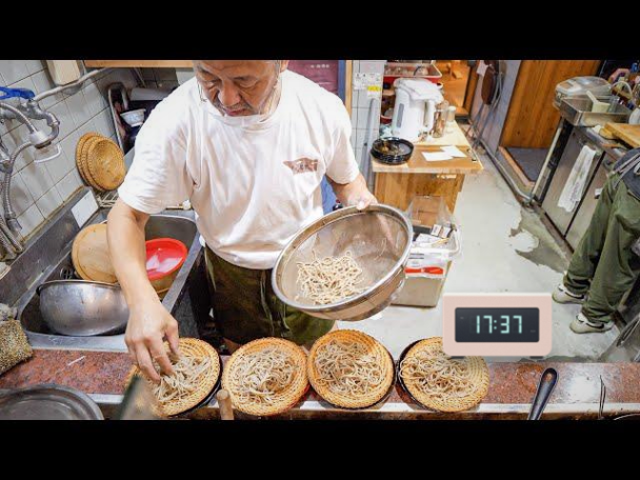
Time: h=17 m=37
